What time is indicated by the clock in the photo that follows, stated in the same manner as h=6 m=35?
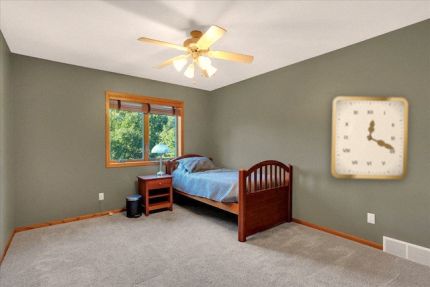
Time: h=12 m=19
